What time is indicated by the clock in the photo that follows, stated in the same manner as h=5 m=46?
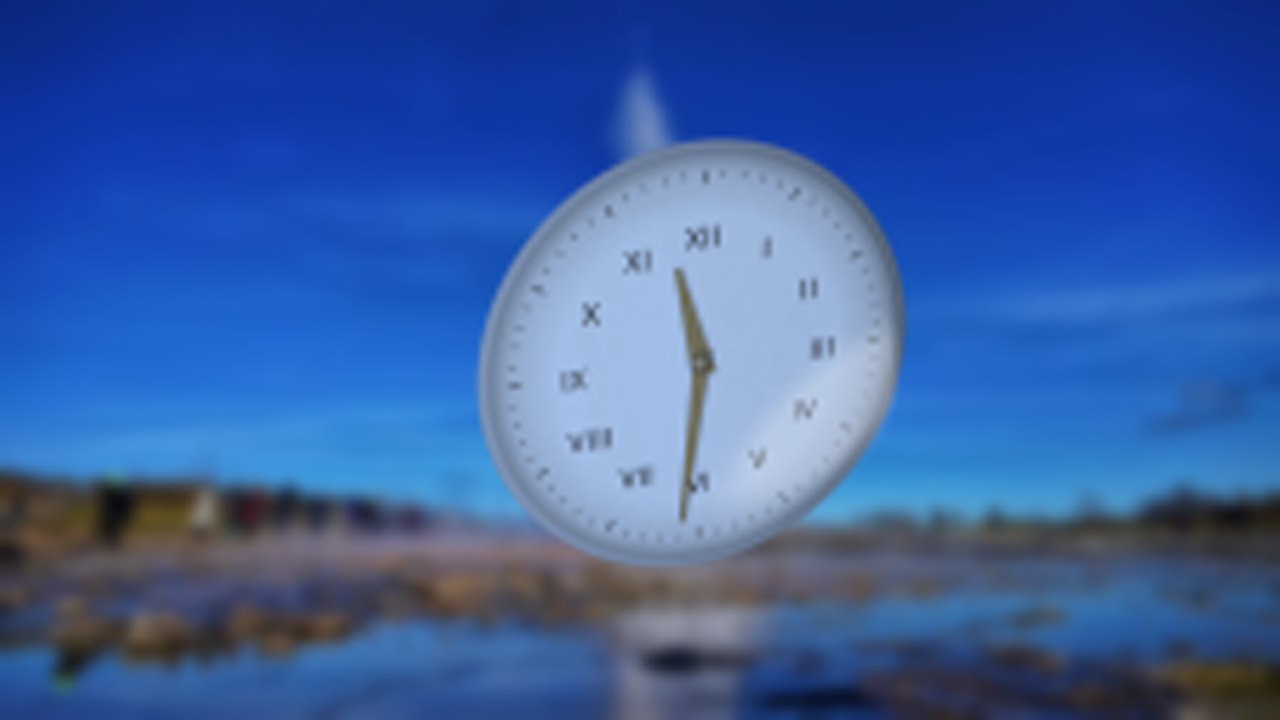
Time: h=11 m=31
